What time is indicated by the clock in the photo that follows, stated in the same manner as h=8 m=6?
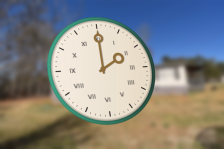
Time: h=2 m=0
